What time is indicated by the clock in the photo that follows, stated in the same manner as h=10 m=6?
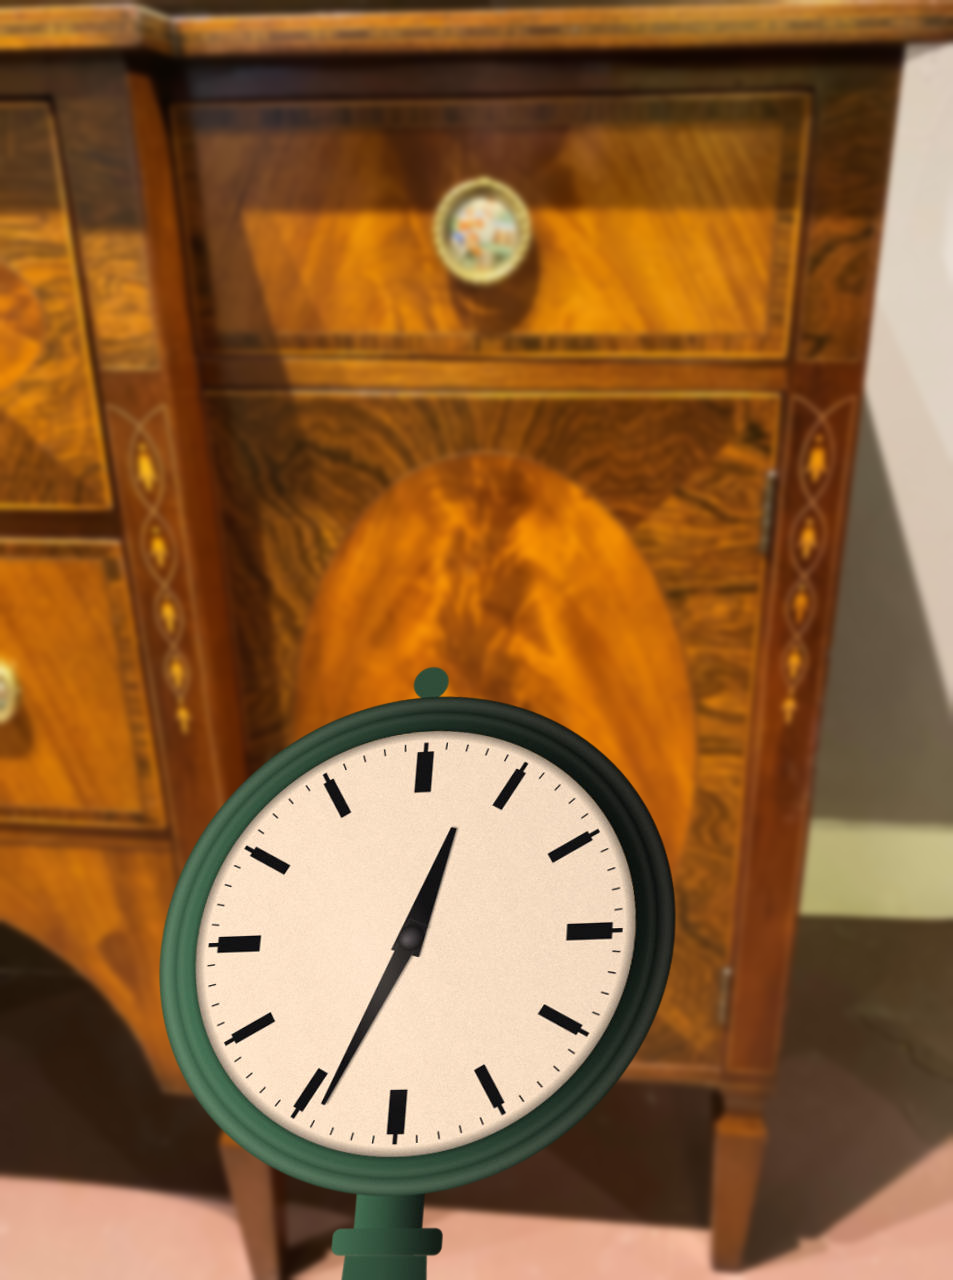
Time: h=12 m=34
